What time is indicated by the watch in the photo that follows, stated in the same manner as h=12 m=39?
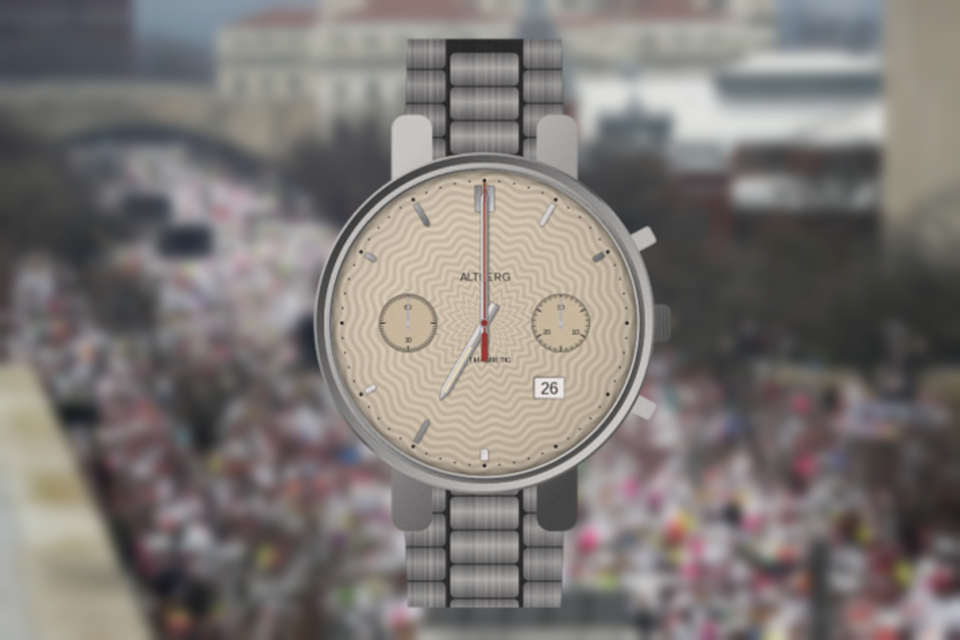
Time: h=7 m=0
